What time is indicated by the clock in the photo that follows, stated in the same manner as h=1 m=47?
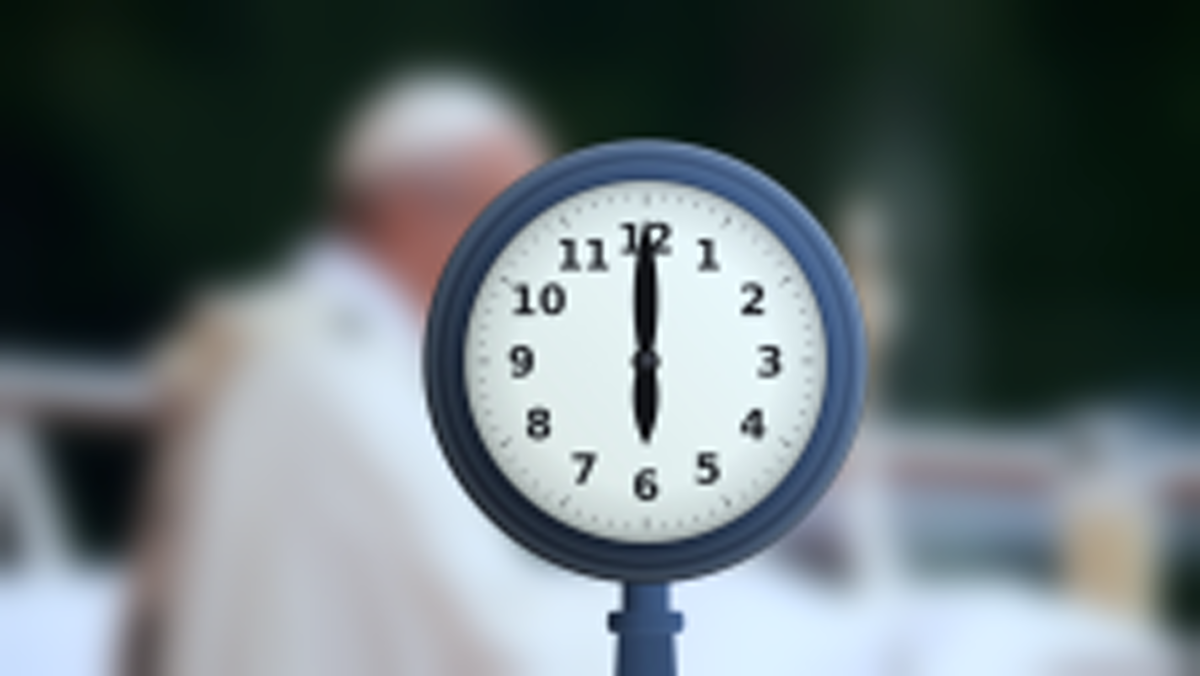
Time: h=6 m=0
